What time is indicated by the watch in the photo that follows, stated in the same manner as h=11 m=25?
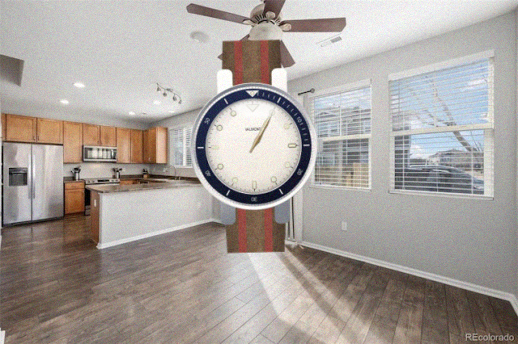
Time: h=1 m=5
